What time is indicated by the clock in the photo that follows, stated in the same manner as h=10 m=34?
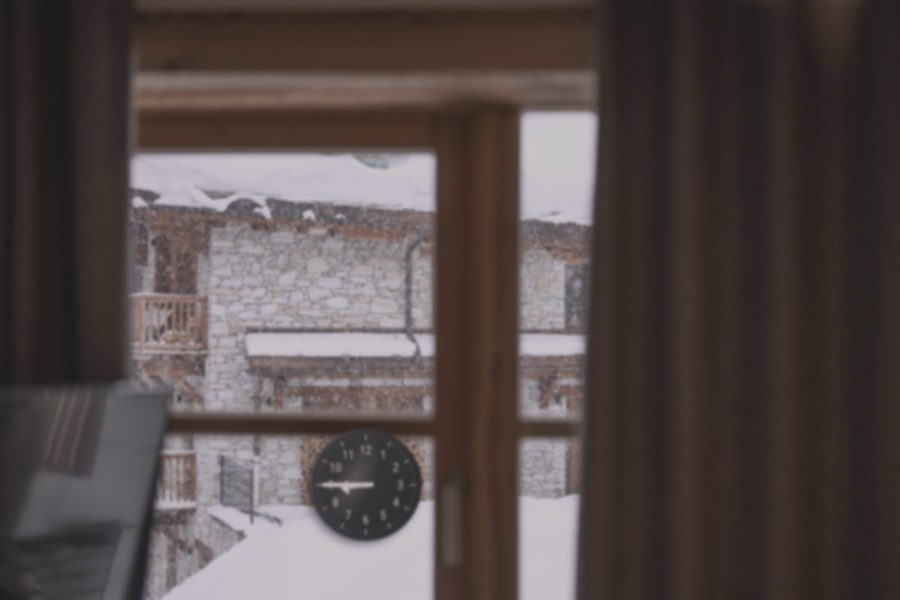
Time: h=8 m=45
